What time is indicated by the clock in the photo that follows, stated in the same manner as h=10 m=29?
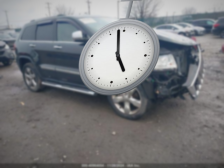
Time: h=4 m=58
